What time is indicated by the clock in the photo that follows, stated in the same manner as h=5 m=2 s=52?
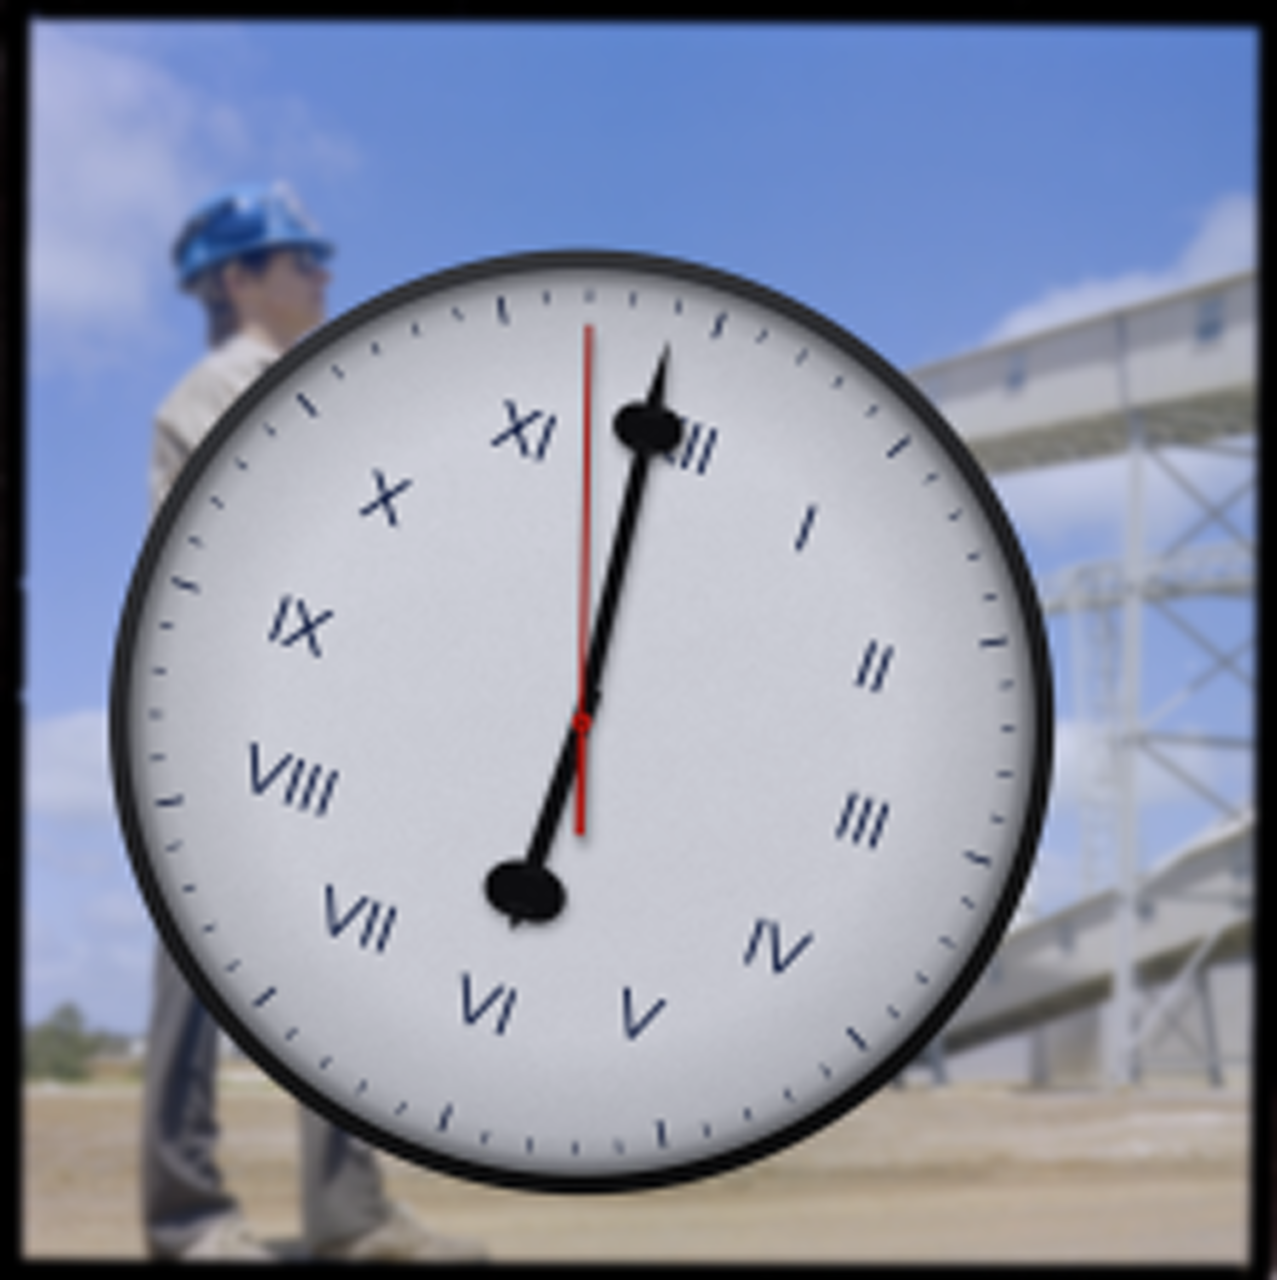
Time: h=5 m=58 s=57
